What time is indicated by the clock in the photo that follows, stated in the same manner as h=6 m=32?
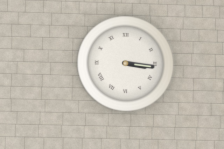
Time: h=3 m=16
